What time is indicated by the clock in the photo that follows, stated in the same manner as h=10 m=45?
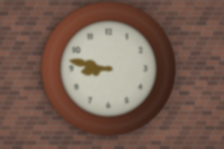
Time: h=8 m=47
